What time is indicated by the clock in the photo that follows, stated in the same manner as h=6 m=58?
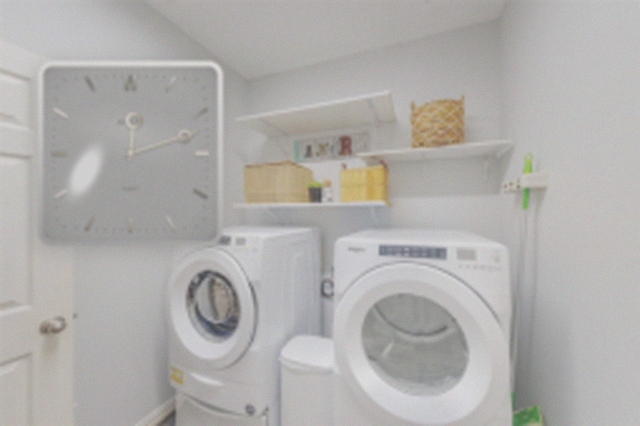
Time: h=12 m=12
